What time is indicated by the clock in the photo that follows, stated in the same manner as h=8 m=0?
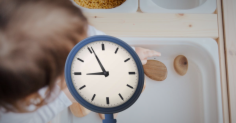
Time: h=8 m=56
